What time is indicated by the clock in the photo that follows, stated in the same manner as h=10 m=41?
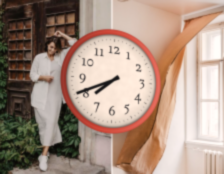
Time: h=7 m=41
